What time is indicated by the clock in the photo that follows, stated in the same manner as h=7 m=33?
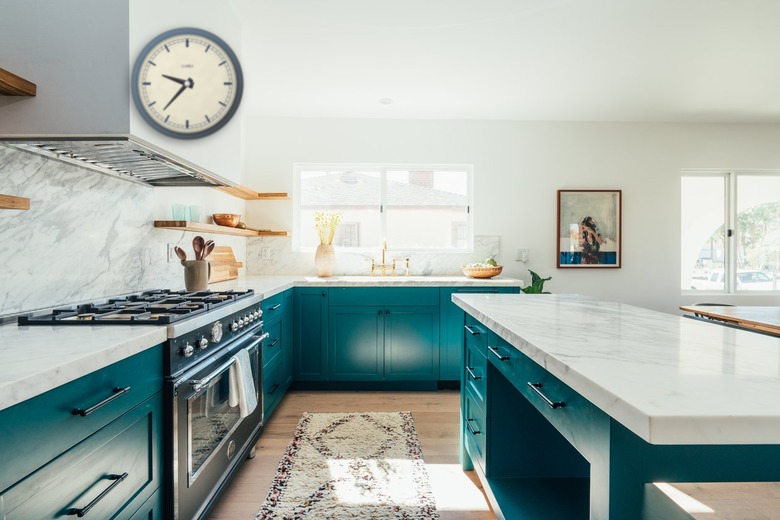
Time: h=9 m=37
